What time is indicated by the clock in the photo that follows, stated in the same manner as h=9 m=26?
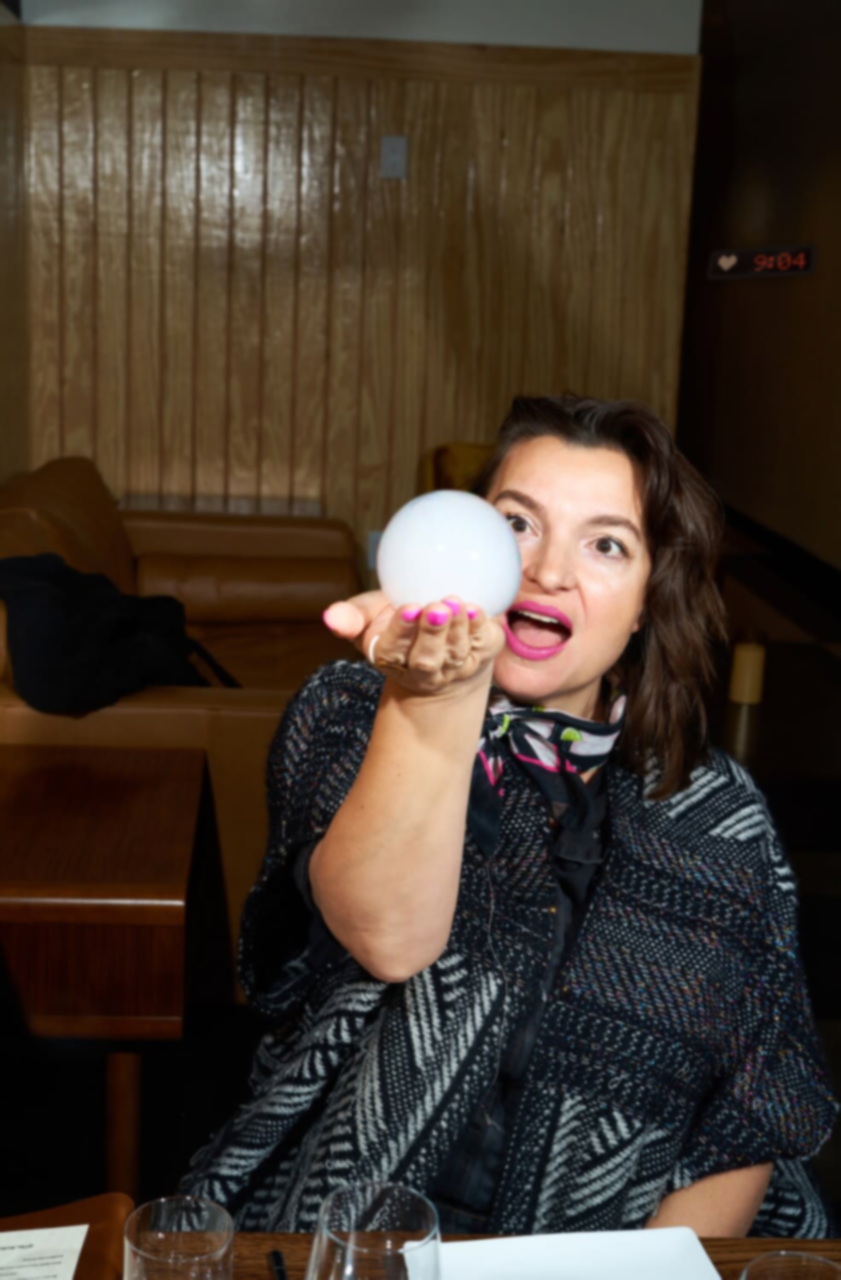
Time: h=9 m=4
